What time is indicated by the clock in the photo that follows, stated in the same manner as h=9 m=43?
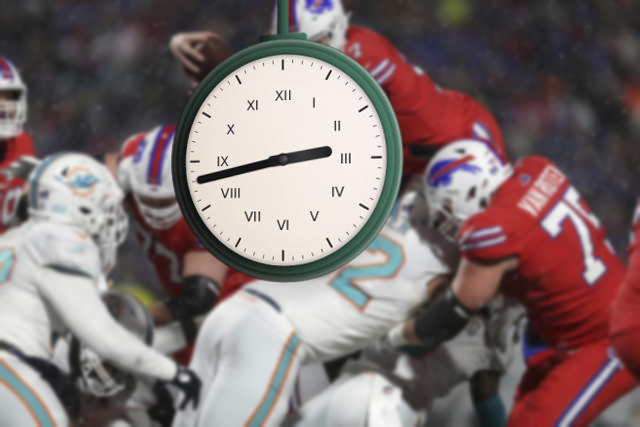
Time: h=2 m=43
